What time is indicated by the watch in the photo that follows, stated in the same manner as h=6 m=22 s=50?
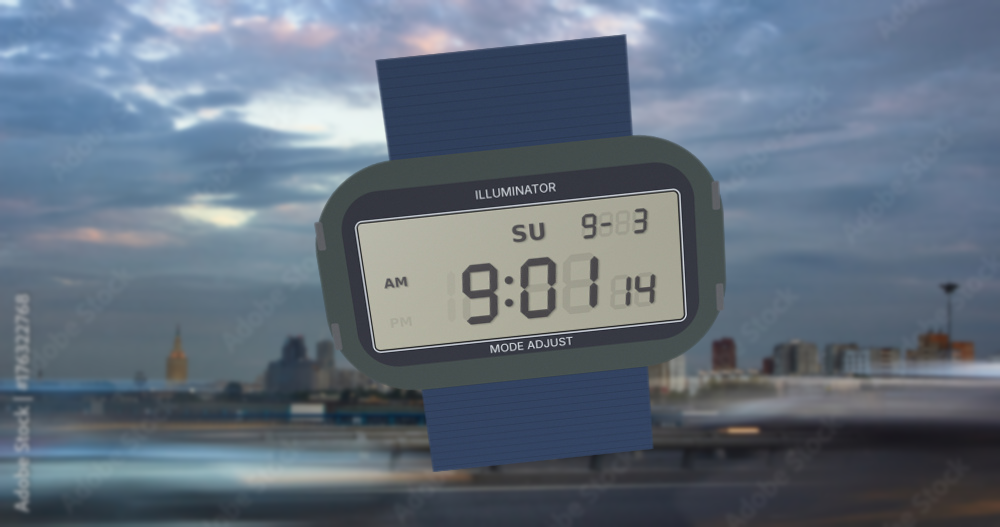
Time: h=9 m=1 s=14
